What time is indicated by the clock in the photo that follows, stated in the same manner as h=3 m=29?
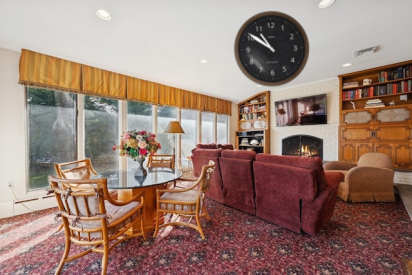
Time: h=10 m=51
